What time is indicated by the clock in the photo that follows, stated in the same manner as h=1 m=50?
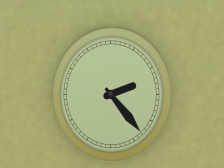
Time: h=2 m=23
